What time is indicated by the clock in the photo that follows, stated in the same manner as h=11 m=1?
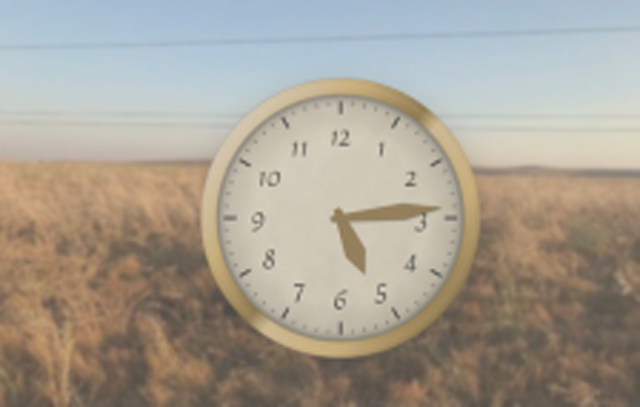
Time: h=5 m=14
